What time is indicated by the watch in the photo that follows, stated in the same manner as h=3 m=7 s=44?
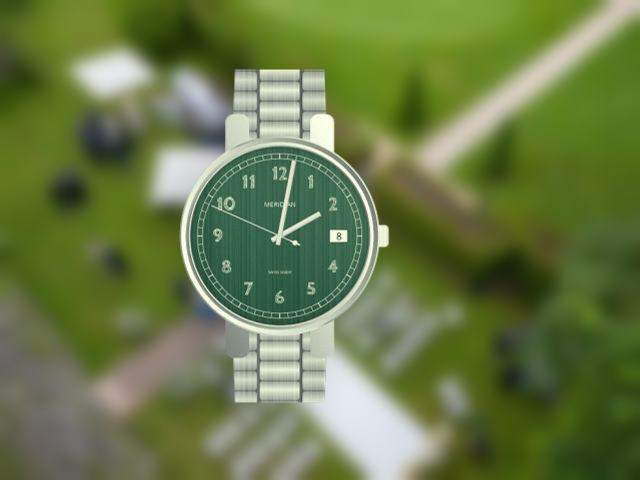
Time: h=2 m=1 s=49
